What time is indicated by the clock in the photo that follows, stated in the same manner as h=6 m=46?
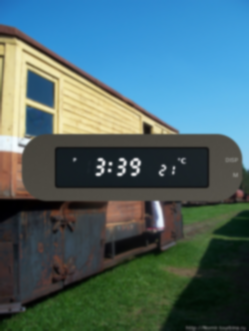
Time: h=3 m=39
